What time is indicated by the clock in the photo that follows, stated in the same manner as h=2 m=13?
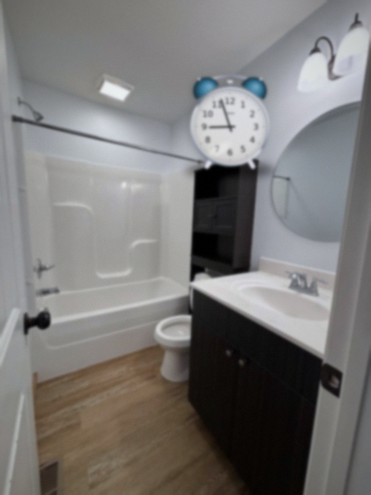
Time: h=8 m=57
